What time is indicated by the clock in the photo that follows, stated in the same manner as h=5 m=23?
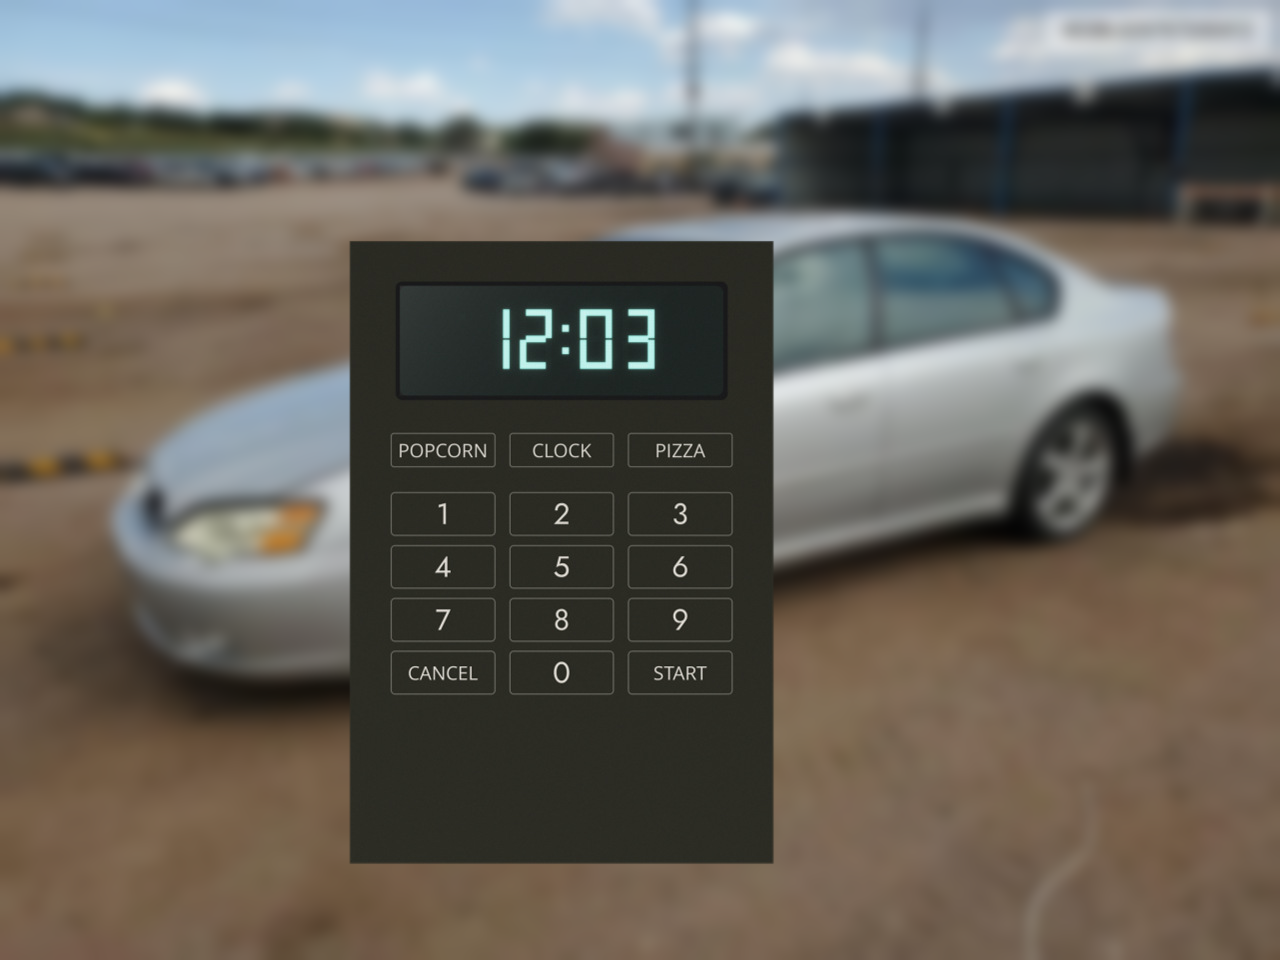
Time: h=12 m=3
